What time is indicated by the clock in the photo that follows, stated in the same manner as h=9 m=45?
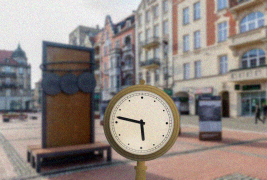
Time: h=5 m=47
